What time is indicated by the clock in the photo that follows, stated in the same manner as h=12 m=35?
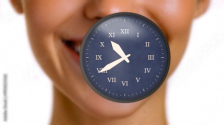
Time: h=10 m=40
